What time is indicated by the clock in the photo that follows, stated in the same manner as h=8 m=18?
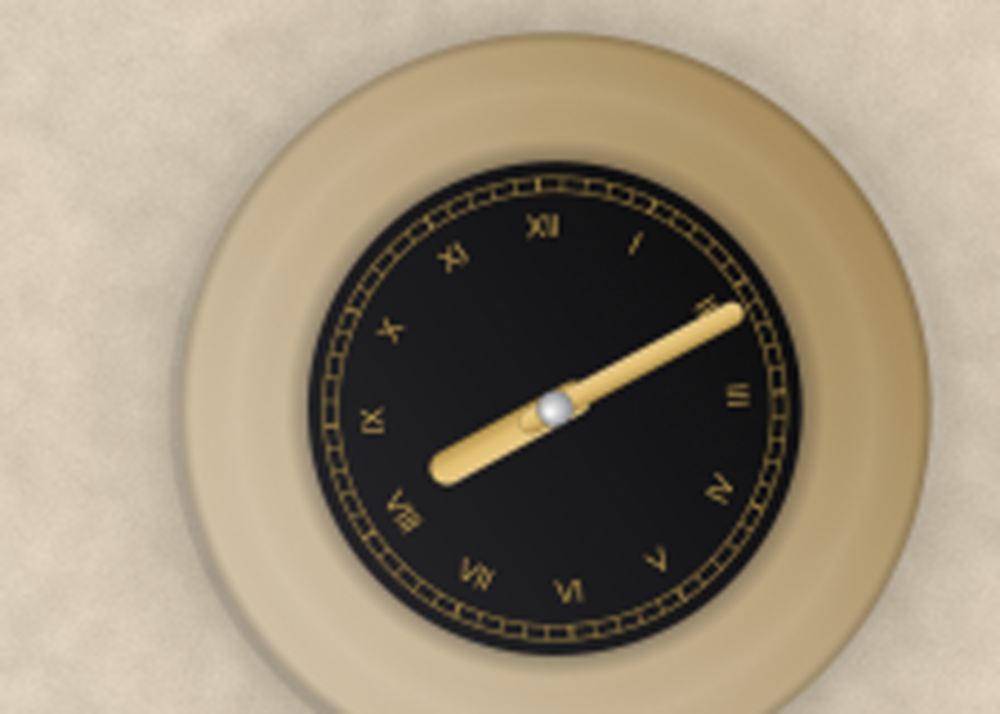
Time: h=8 m=11
